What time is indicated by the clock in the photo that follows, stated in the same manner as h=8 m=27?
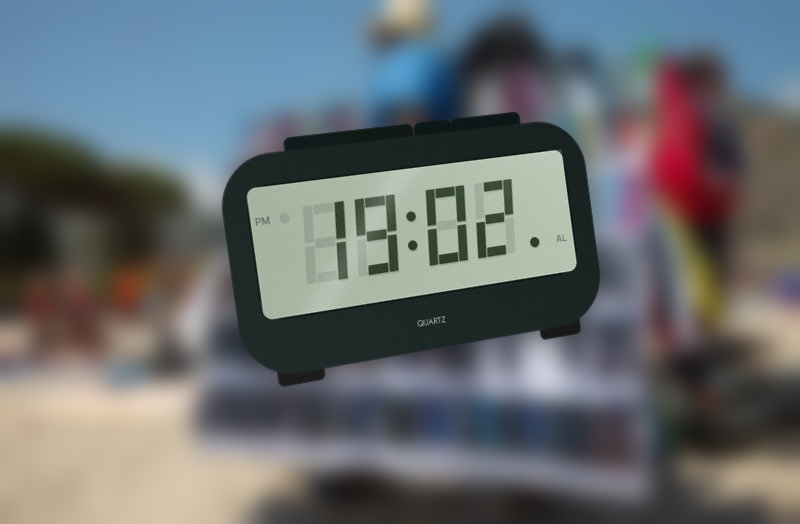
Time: h=19 m=2
